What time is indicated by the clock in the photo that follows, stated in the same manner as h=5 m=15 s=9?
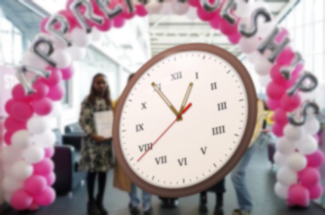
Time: h=12 m=54 s=39
